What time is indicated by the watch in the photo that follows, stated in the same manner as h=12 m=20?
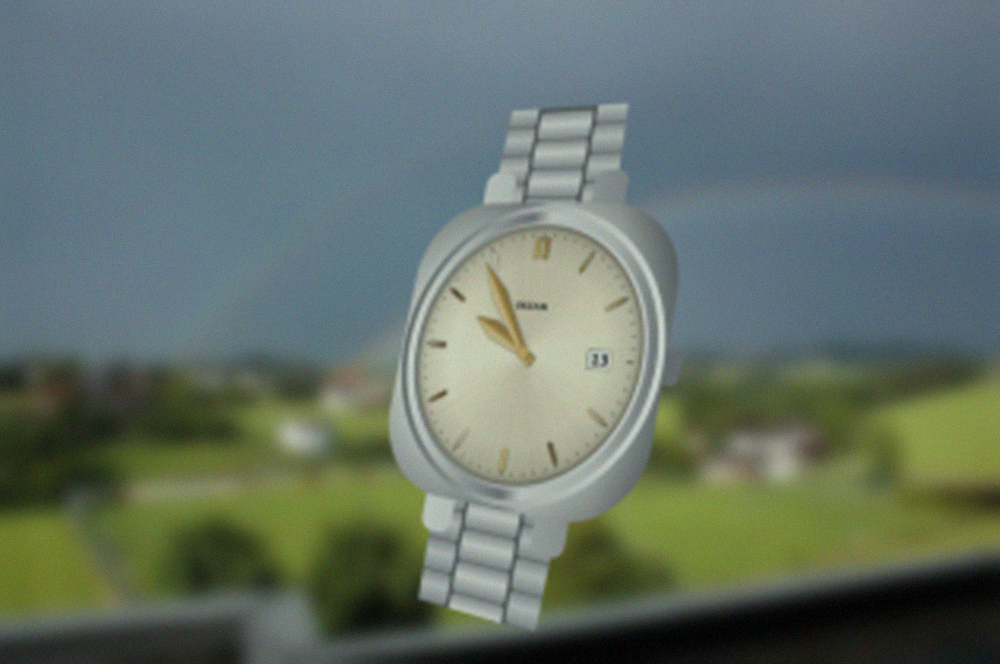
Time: h=9 m=54
